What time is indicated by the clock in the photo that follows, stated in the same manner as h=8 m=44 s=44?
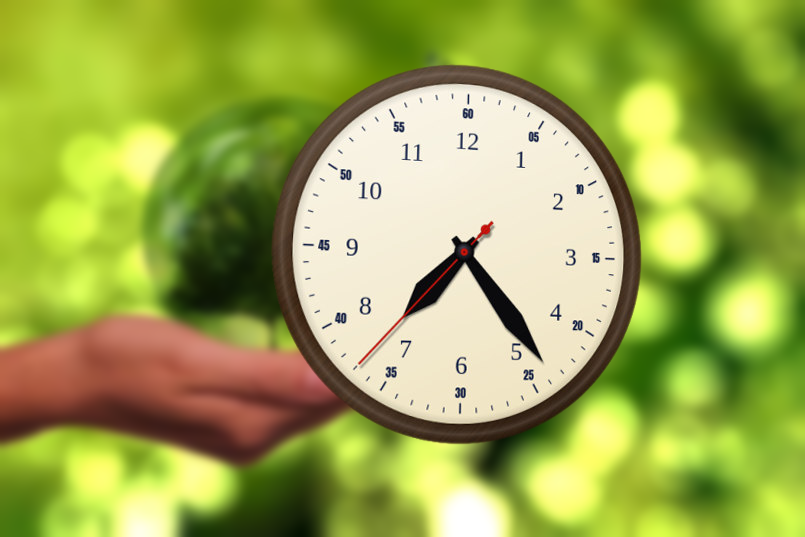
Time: h=7 m=23 s=37
